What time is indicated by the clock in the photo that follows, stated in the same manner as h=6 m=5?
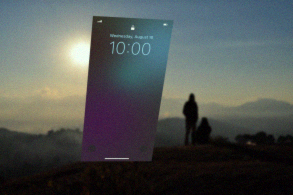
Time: h=10 m=0
